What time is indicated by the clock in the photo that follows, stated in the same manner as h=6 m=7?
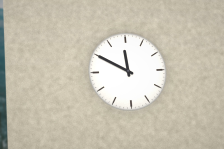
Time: h=11 m=50
